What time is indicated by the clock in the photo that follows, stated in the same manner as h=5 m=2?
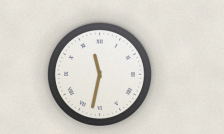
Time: h=11 m=32
